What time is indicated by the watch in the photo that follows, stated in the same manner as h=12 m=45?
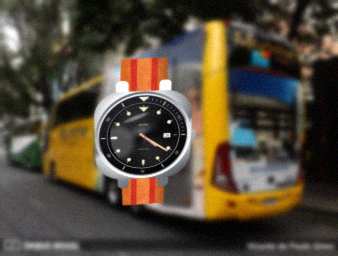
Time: h=4 m=21
